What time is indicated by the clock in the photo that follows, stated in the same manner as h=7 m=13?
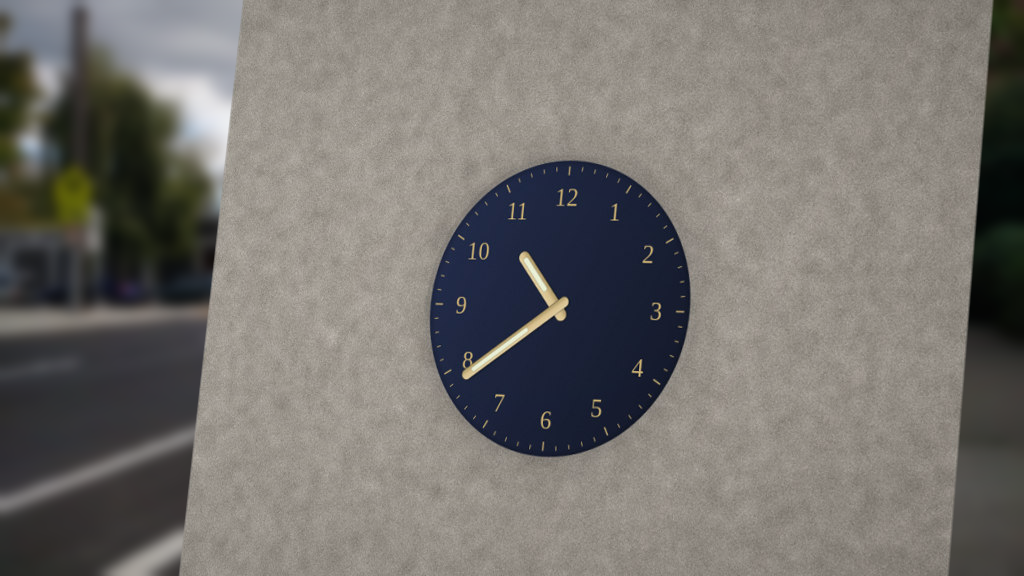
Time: h=10 m=39
